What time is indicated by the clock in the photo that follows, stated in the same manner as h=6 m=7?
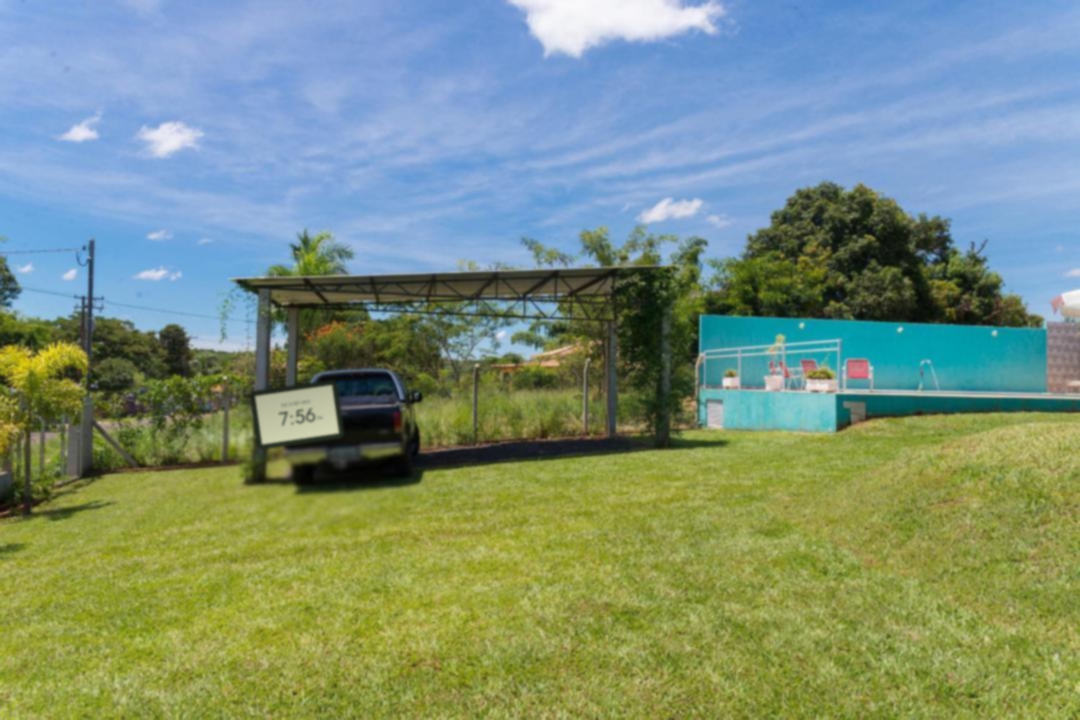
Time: h=7 m=56
